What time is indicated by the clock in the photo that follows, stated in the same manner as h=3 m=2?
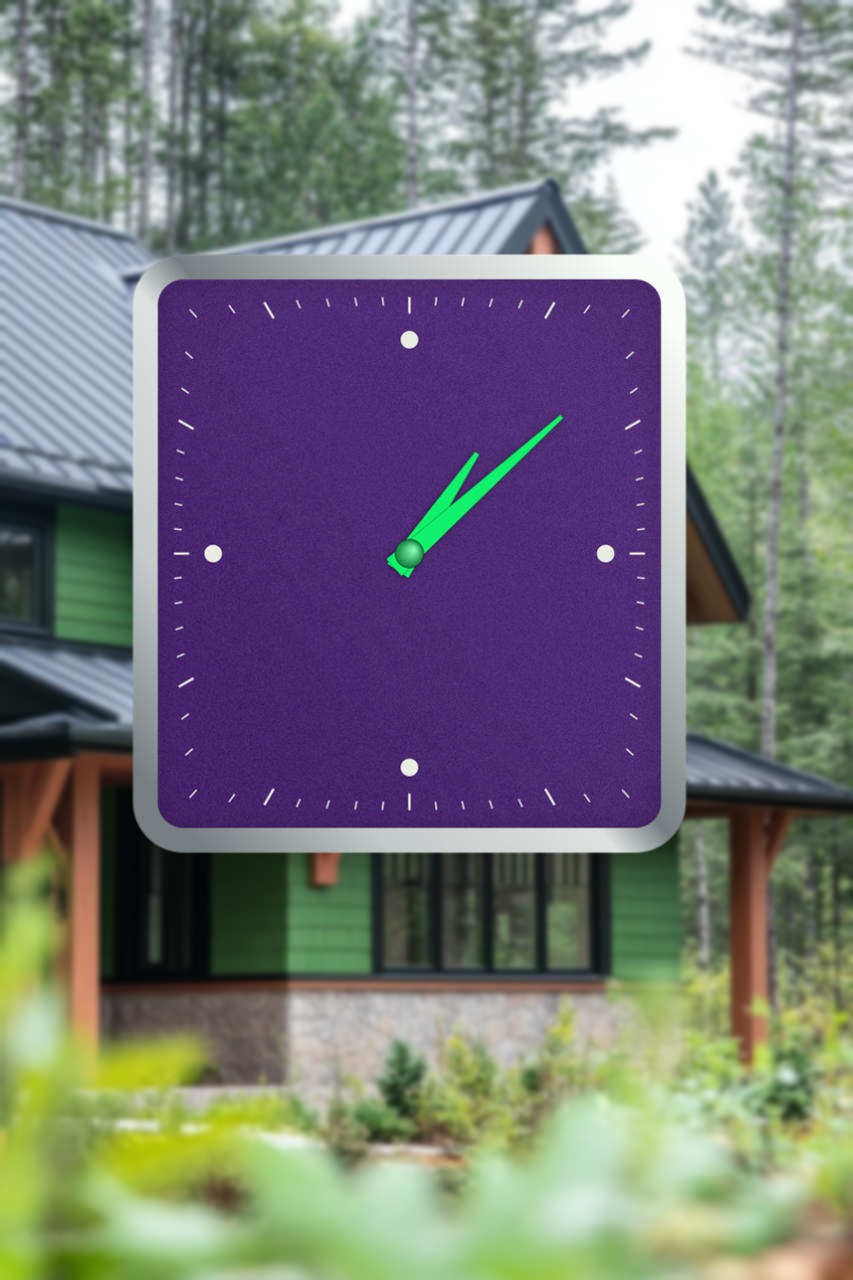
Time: h=1 m=8
